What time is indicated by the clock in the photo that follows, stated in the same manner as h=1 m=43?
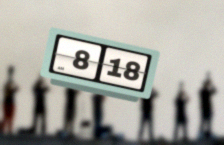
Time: h=8 m=18
